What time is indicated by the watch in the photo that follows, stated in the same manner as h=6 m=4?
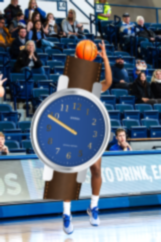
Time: h=9 m=49
